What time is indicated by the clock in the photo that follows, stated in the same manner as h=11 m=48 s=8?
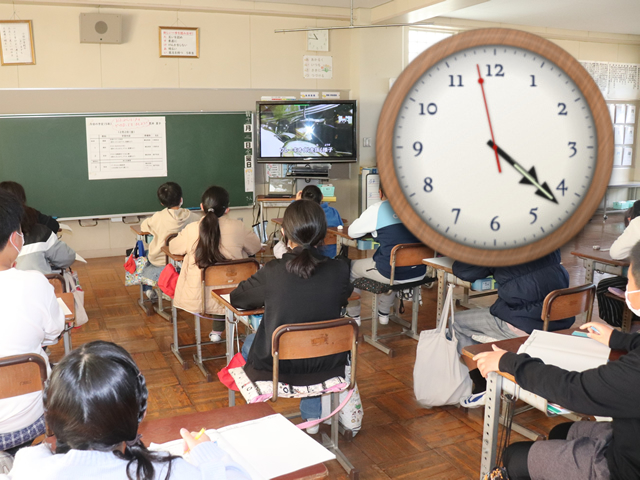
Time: h=4 m=21 s=58
